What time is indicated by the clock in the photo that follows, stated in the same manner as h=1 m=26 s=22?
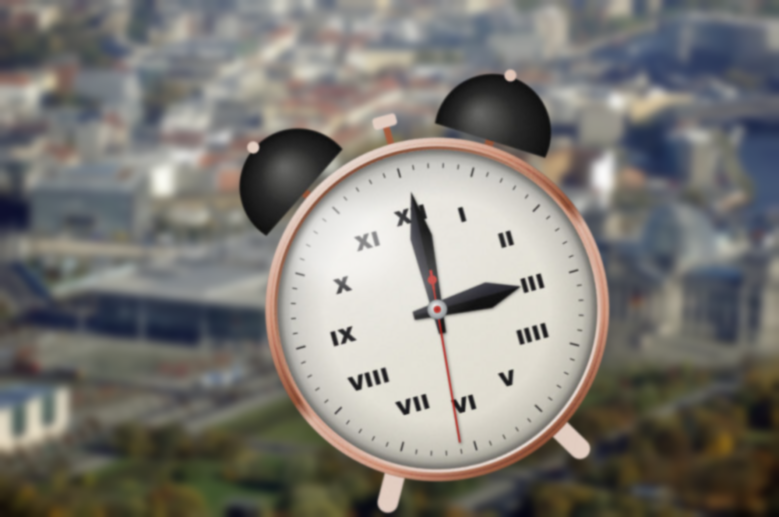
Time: h=3 m=0 s=31
